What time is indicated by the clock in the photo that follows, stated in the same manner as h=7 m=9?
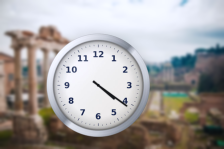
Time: h=4 m=21
